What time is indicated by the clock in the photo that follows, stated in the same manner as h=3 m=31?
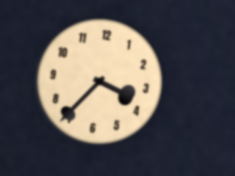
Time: h=3 m=36
